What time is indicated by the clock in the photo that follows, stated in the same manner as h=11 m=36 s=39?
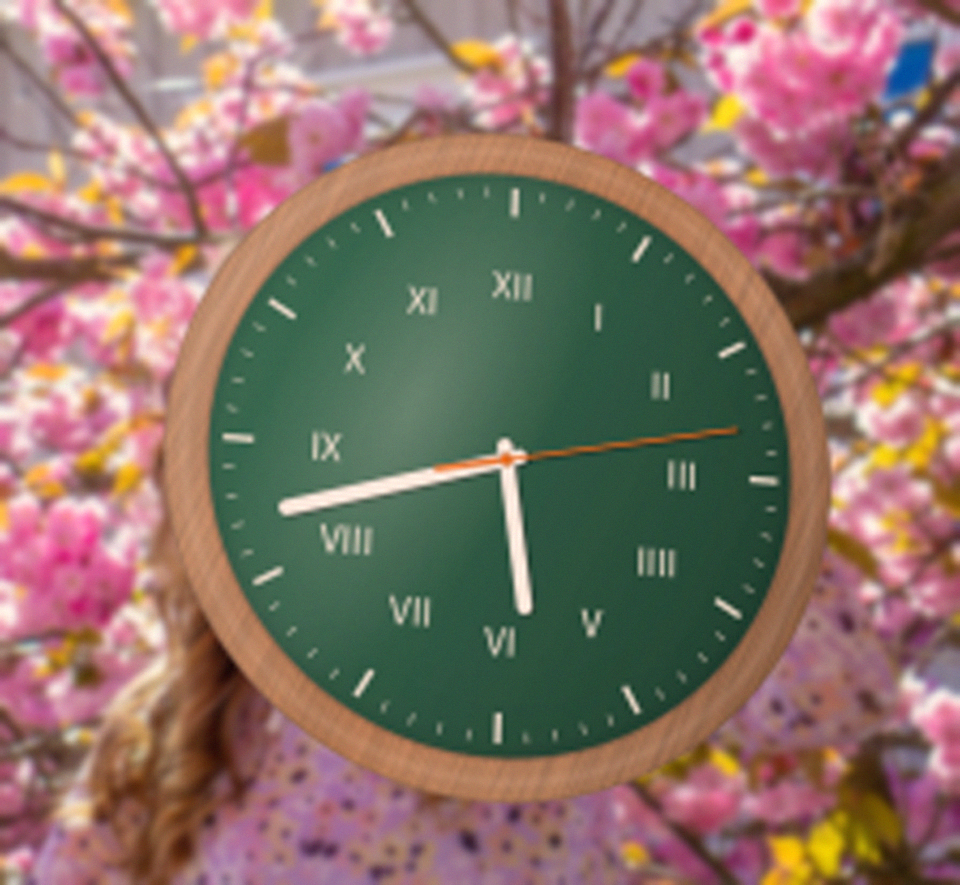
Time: h=5 m=42 s=13
